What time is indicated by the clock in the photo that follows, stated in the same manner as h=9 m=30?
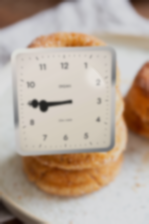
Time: h=8 m=45
